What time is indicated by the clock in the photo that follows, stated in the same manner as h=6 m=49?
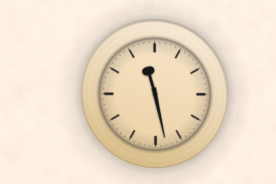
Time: h=11 m=28
